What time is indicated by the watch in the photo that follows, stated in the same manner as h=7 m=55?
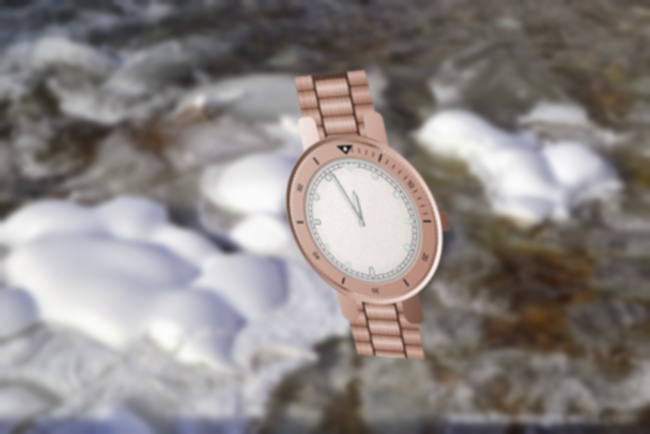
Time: h=11 m=56
